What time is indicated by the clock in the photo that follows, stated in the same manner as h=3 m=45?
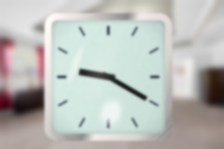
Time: h=9 m=20
